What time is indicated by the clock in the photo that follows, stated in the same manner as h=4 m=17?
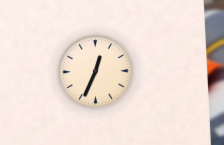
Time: h=12 m=34
